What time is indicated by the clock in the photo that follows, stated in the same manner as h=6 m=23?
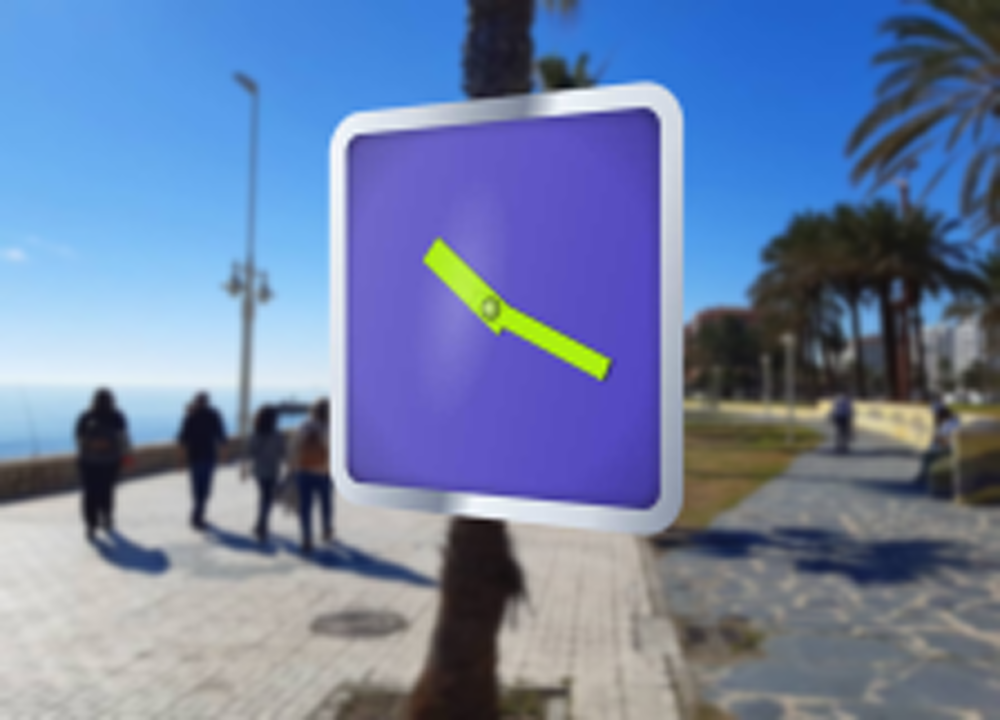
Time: h=10 m=19
